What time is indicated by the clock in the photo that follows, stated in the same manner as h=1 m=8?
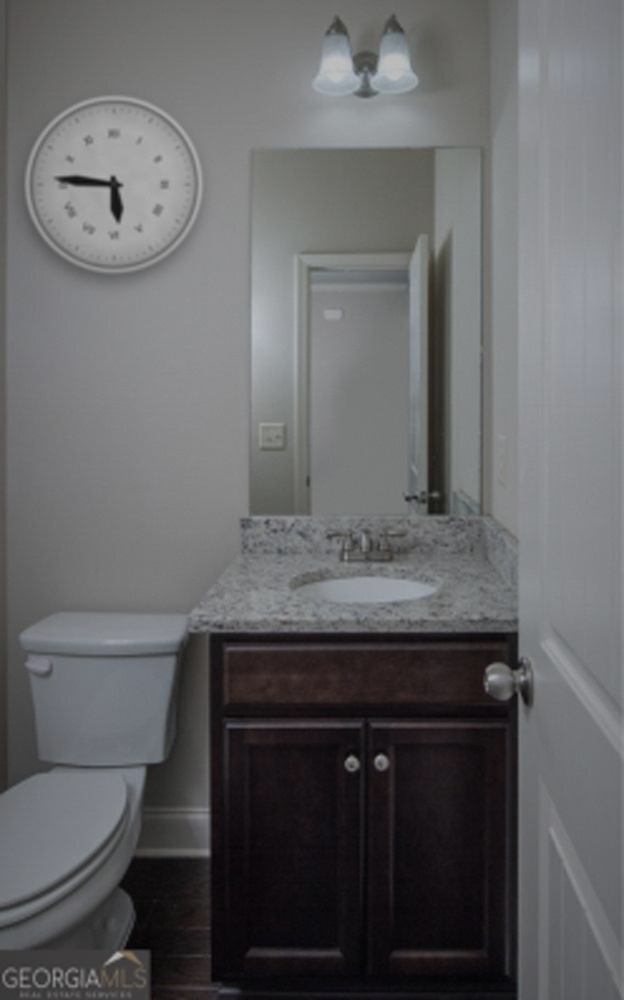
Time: h=5 m=46
